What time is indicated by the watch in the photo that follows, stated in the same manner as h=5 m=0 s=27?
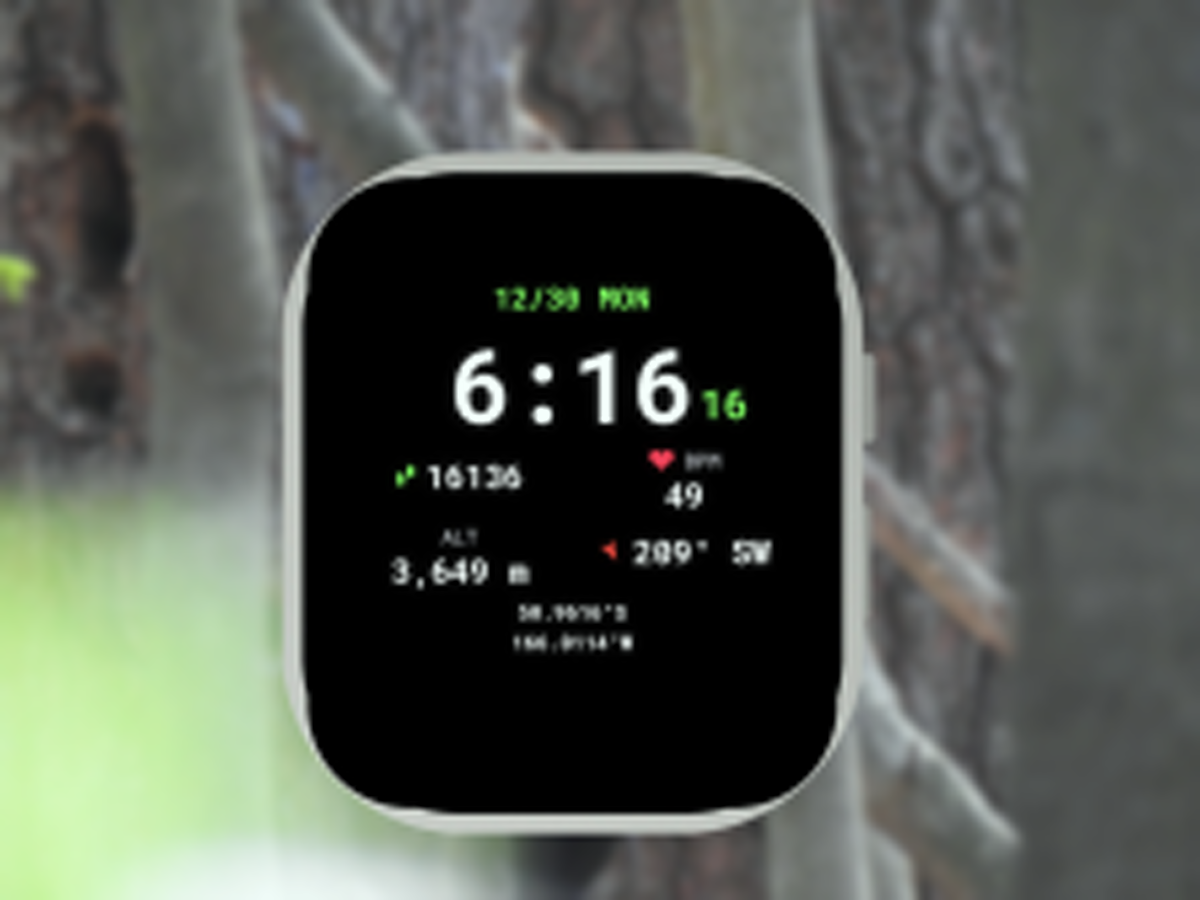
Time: h=6 m=16 s=16
